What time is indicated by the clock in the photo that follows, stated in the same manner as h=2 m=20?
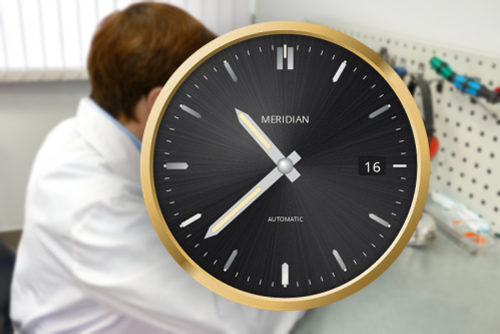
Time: h=10 m=38
